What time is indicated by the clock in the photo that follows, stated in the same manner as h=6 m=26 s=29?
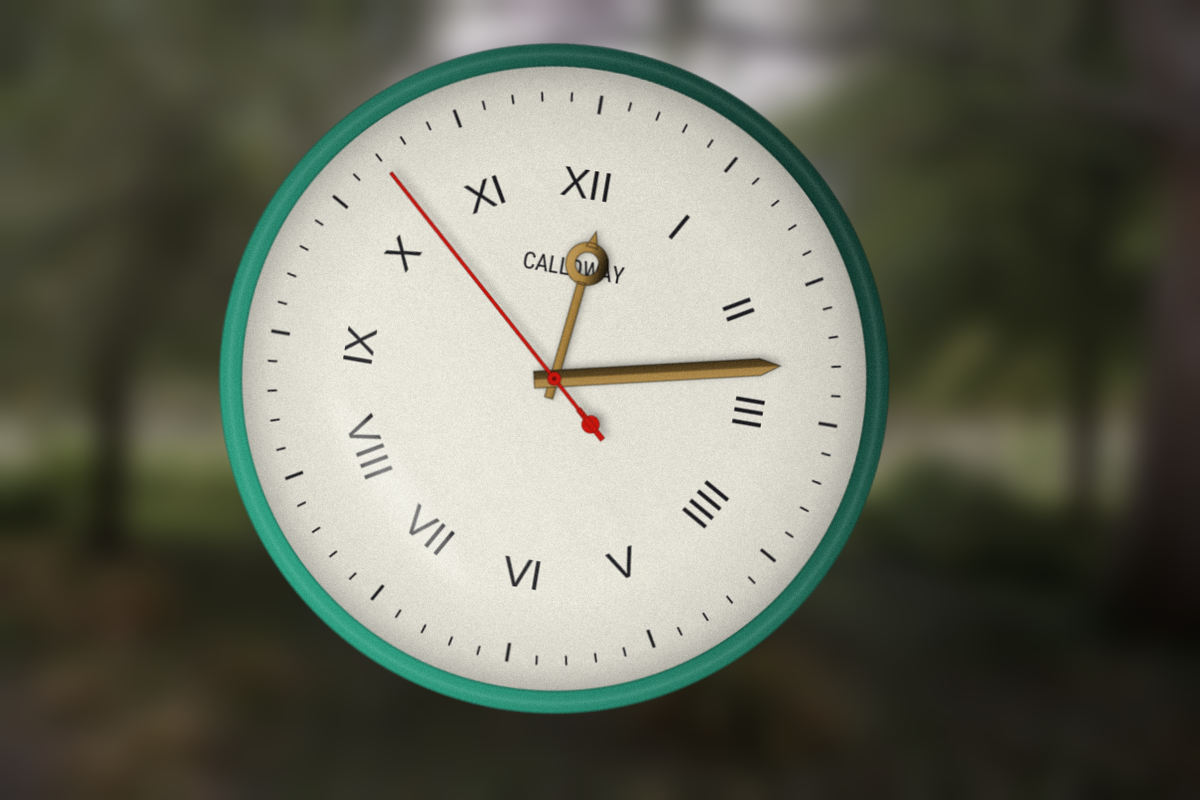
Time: h=12 m=12 s=52
